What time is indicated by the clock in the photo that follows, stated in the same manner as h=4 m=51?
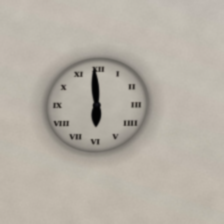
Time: h=5 m=59
